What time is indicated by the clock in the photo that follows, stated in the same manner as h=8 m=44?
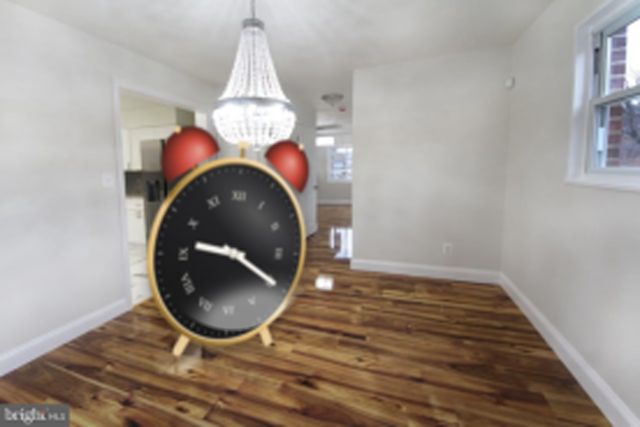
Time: h=9 m=20
